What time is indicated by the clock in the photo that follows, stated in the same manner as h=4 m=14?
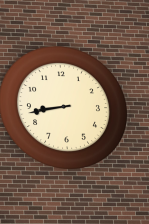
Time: h=8 m=43
